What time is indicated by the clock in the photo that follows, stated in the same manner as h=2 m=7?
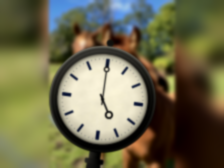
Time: h=5 m=0
